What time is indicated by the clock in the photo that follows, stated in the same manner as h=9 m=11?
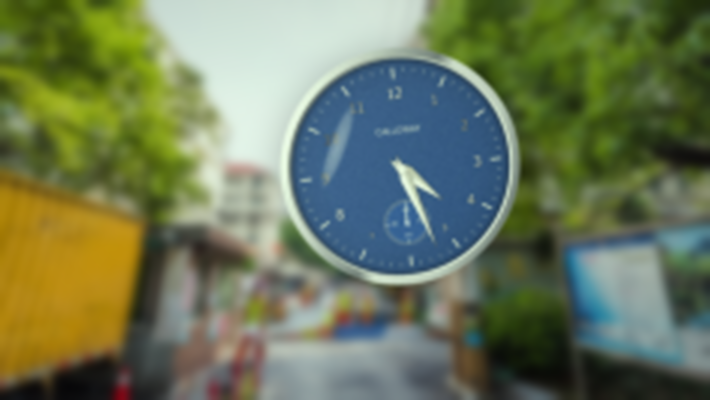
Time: h=4 m=27
